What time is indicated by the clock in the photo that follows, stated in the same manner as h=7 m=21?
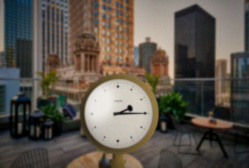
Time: h=2 m=15
